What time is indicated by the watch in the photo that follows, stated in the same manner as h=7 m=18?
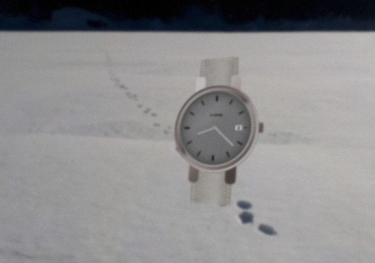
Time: h=8 m=22
